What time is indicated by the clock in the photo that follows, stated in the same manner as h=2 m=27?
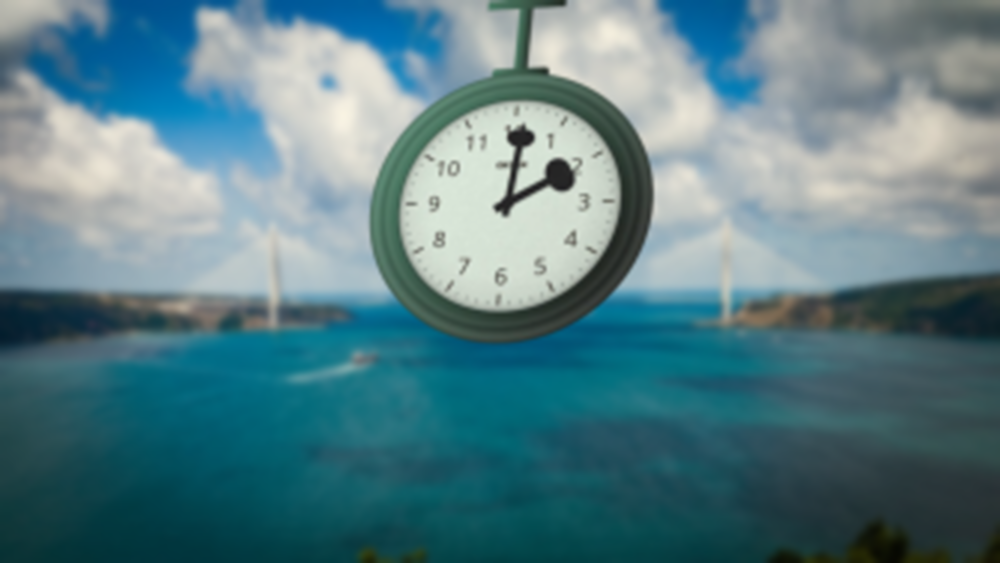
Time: h=2 m=1
